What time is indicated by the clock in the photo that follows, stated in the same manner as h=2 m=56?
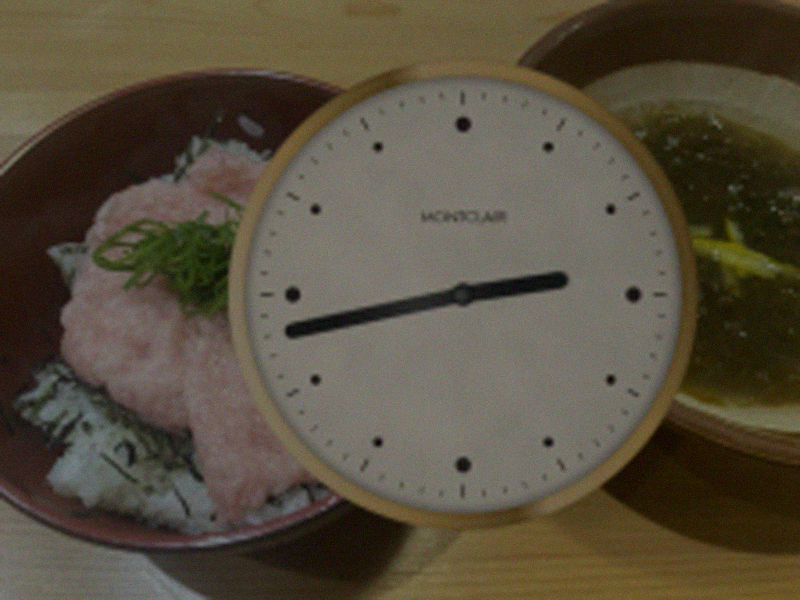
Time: h=2 m=43
